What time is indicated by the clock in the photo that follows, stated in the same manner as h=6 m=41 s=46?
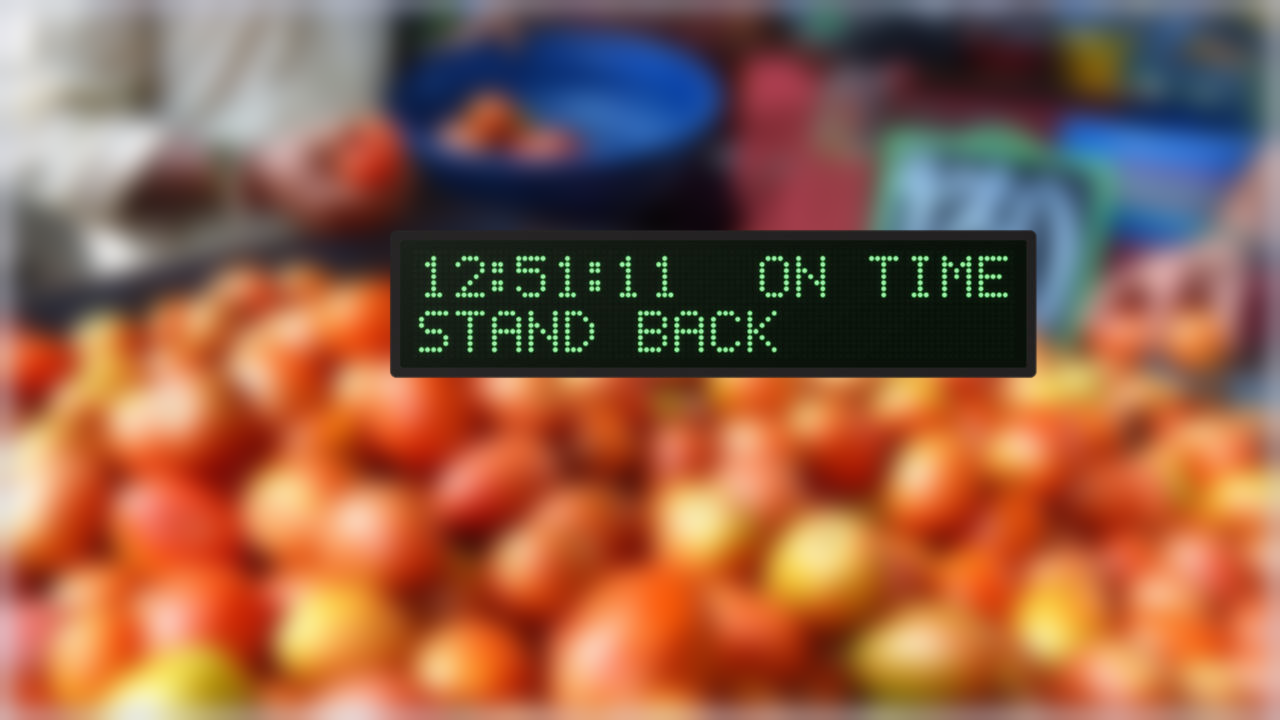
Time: h=12 m=51 s=11
